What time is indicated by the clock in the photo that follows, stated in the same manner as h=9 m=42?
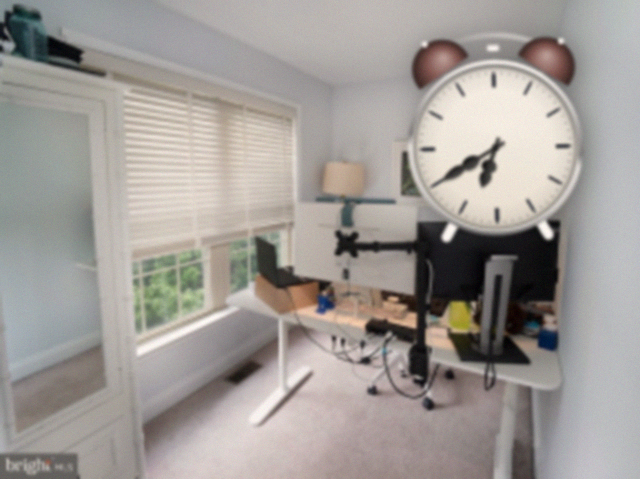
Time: h=6 m=40
